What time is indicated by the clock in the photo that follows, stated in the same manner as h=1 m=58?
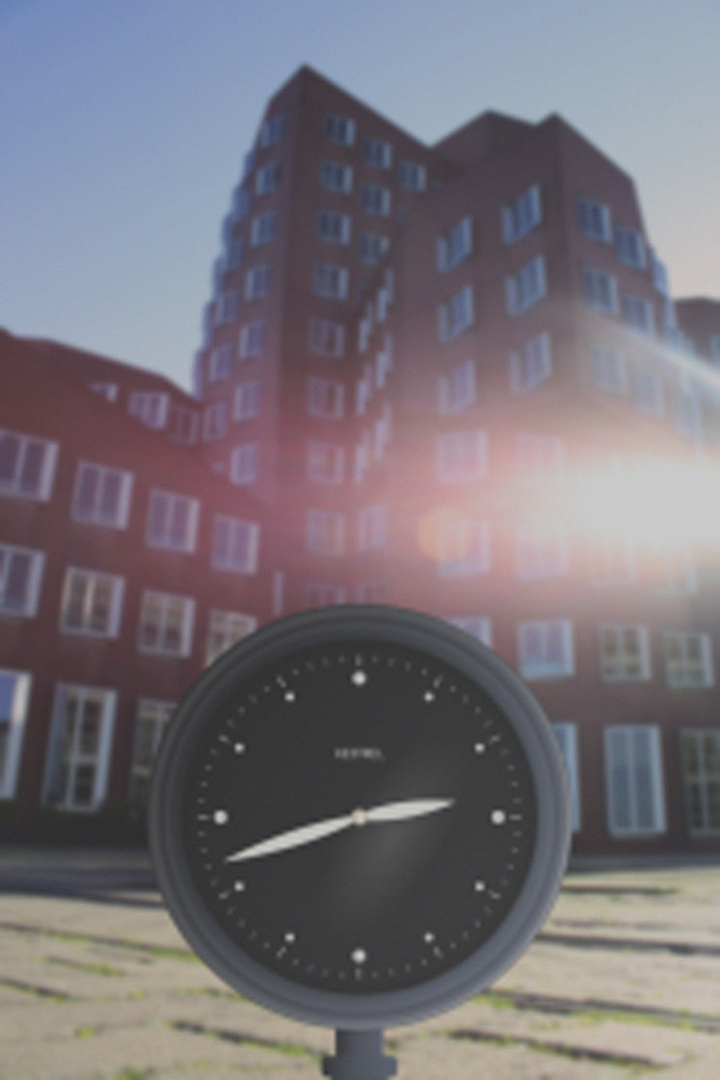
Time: h=2 m=42
